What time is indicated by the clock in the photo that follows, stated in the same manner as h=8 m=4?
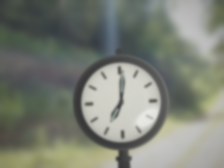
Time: h=7 m=1
